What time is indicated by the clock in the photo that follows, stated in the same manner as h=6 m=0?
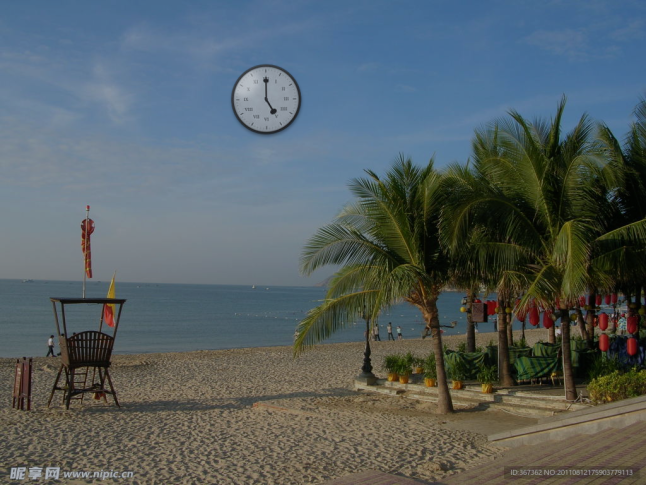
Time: h=5 m=0
